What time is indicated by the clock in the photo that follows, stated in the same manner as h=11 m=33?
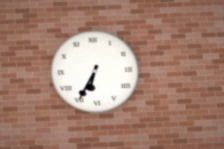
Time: h=6 m=35
